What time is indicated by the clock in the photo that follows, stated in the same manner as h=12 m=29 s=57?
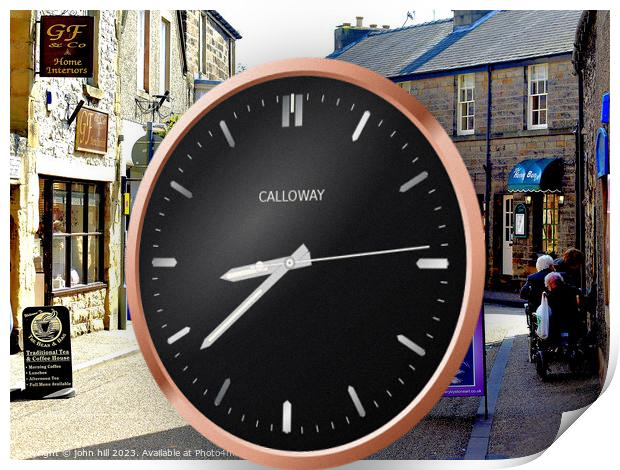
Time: h=8 m=38 s=14
